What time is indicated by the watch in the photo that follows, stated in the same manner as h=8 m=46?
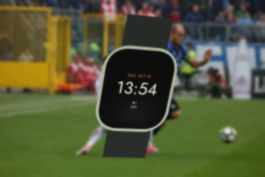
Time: h=13 m=54
